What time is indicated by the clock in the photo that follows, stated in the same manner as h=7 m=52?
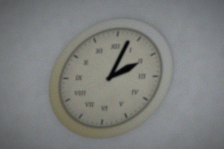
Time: h=2 m=3
